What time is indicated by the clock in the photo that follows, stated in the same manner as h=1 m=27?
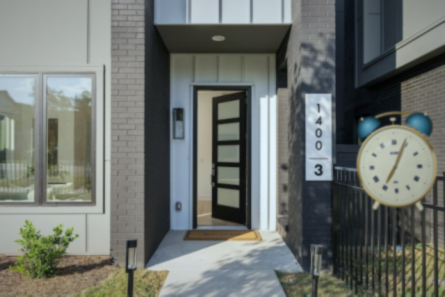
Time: h=7 m=4
